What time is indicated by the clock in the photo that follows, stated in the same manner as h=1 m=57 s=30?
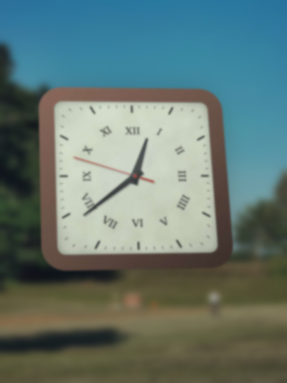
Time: h=12 m=38 s=48
